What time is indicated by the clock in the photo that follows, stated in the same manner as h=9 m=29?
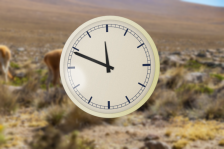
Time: h=11 m=49
